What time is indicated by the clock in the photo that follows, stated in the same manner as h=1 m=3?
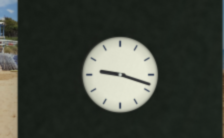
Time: h=9 m=18
